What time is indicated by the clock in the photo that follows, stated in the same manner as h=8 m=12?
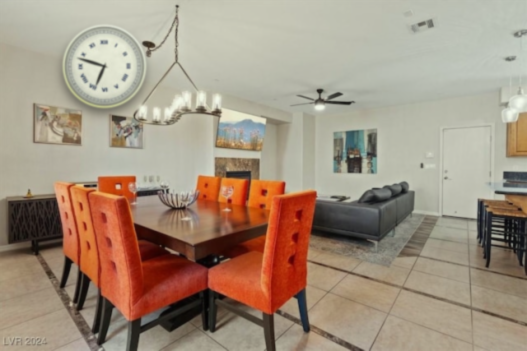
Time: h=6 m=48
